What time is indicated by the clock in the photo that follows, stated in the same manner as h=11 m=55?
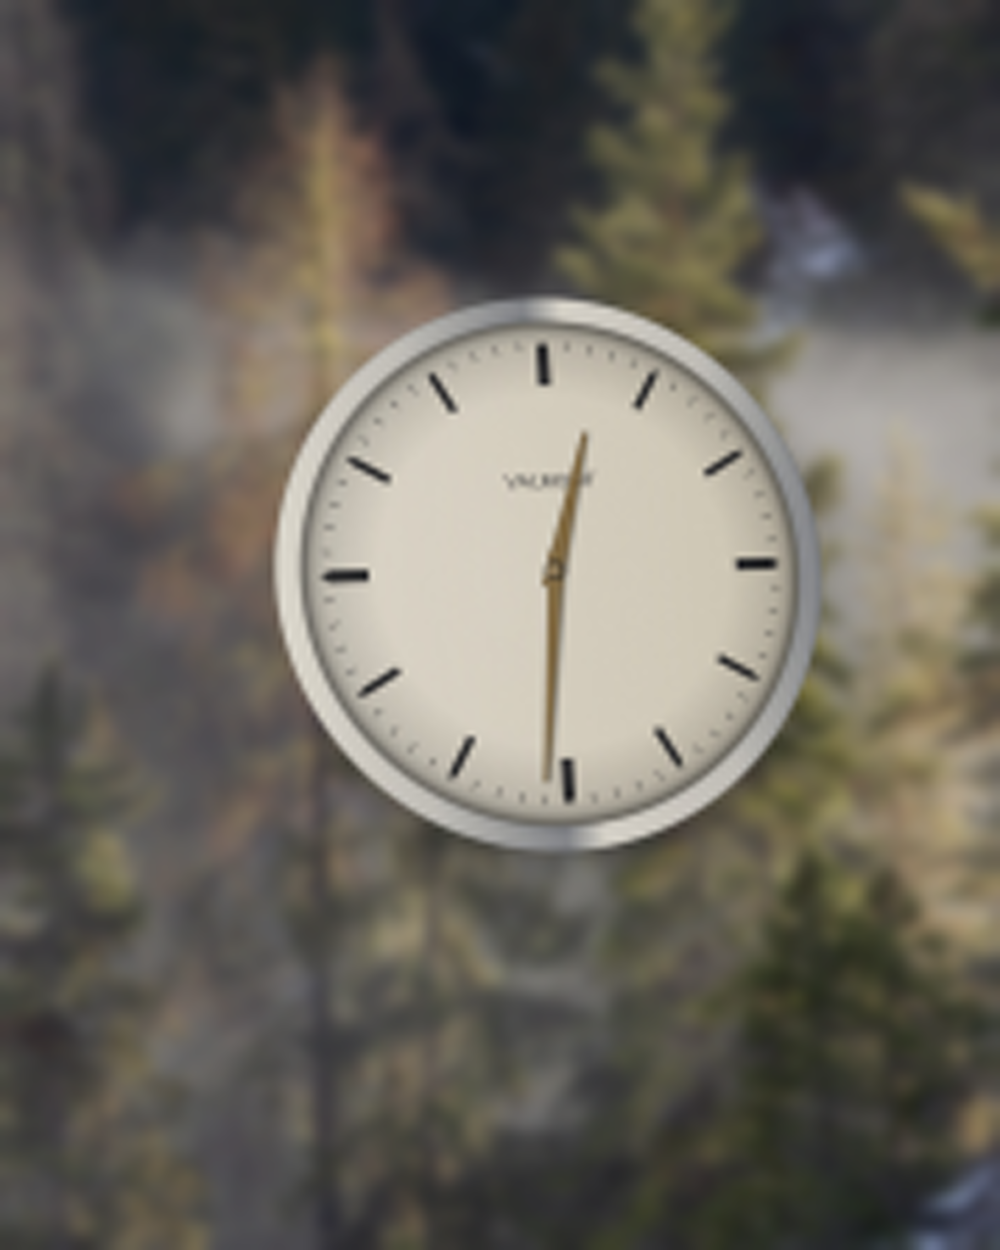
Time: h=12 m=31
